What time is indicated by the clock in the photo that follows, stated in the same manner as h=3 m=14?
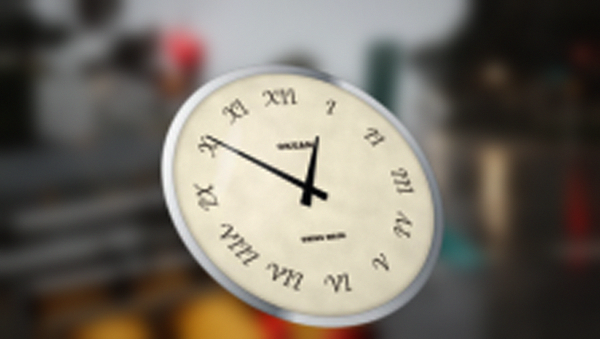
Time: h=12 m=51
